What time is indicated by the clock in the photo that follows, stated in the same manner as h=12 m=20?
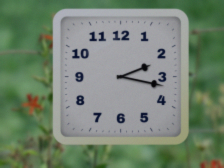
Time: h=2 m=17
